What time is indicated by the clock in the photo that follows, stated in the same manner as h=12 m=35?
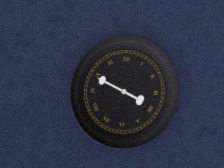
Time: h=3 m=49
